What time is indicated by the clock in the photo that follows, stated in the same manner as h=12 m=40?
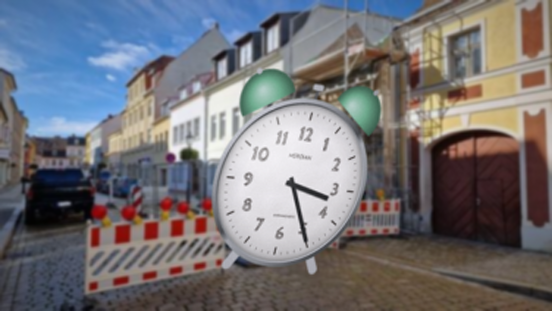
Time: h=3 m=25
